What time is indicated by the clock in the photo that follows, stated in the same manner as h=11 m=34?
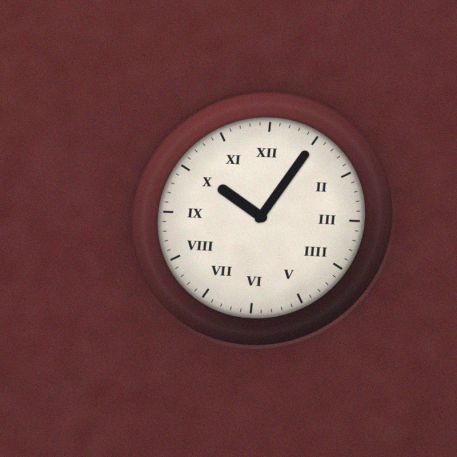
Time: h=10 m=5
